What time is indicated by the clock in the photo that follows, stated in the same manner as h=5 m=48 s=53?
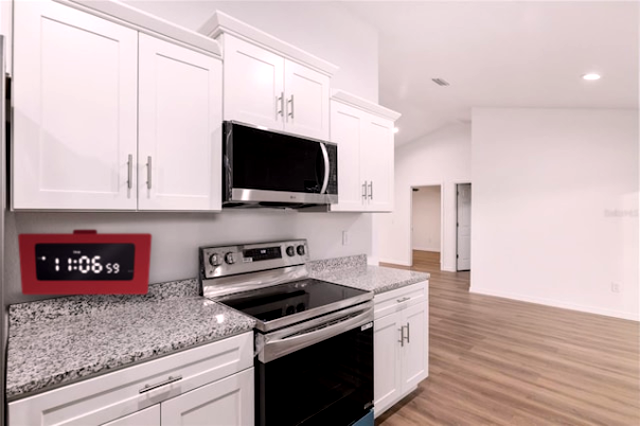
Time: h=11 m=6 s=59
